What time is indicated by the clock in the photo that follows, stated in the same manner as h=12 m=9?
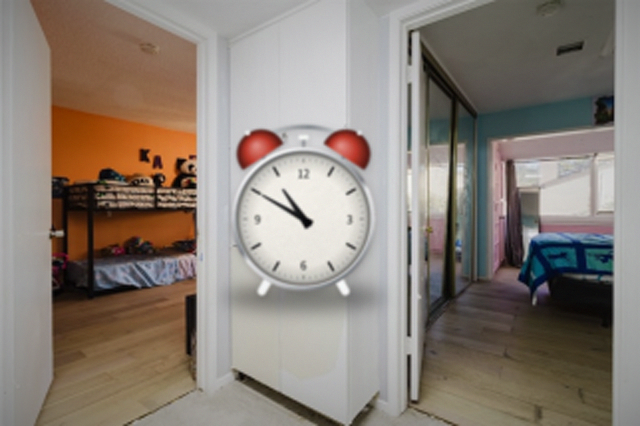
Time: h=10 m=50
